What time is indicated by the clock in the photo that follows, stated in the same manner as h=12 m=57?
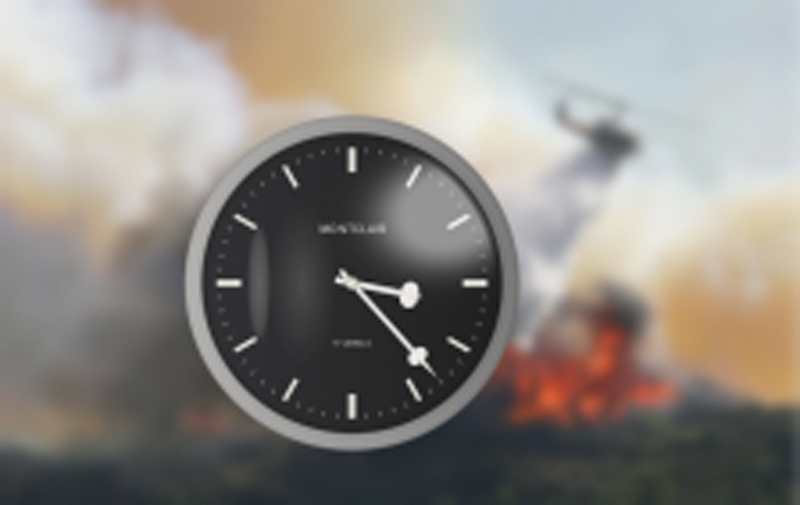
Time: h=3 m=23
